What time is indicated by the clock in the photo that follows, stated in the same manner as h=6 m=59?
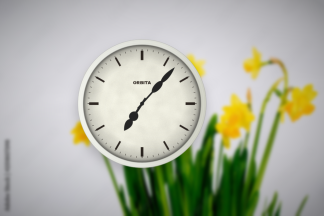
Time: h=7 m=7
